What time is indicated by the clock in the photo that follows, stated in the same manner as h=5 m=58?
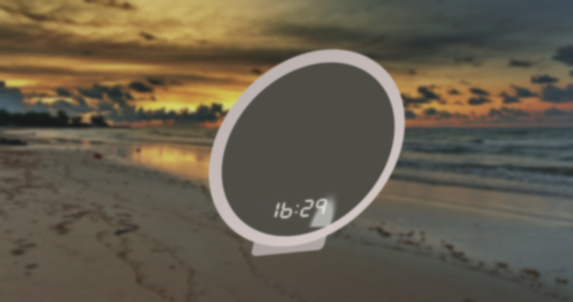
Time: h=16 m=29
